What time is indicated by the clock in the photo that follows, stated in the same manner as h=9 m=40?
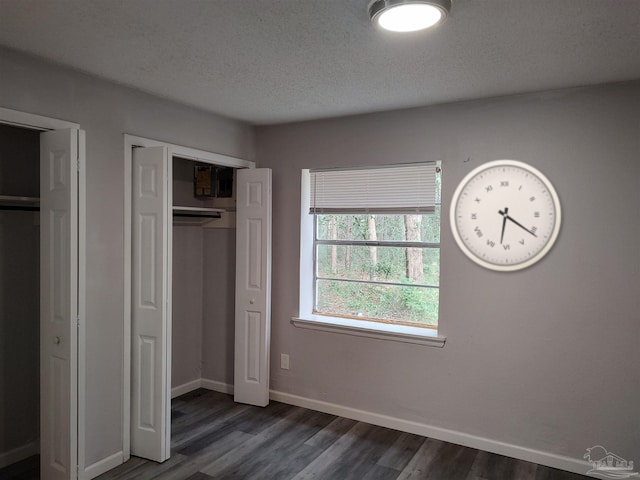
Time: h=6 m=21
